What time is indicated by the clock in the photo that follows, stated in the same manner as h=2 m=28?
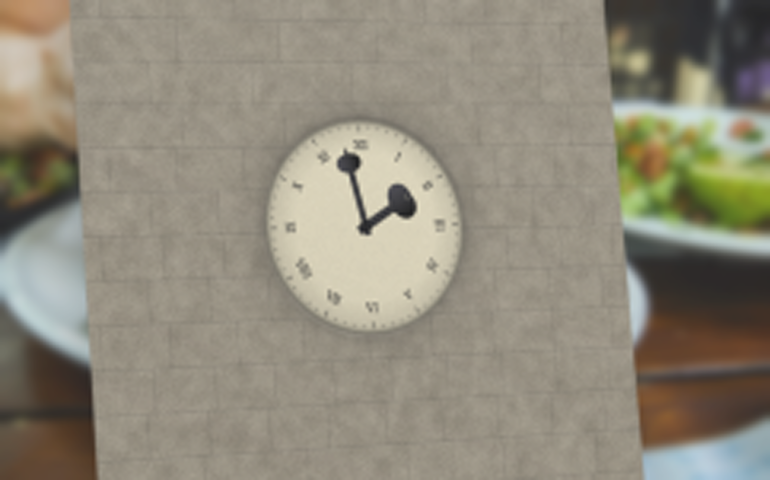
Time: h=1 m=58
